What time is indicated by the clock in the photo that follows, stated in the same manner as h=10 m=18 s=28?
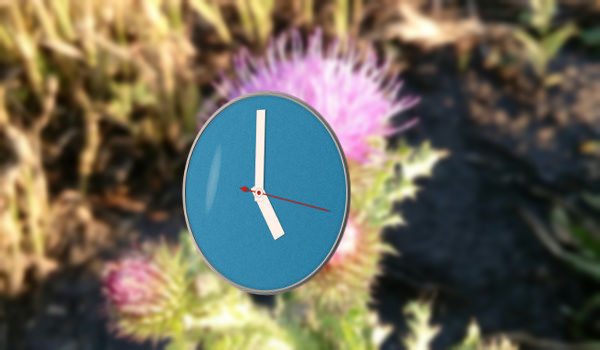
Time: h=5 m=0 s=17
